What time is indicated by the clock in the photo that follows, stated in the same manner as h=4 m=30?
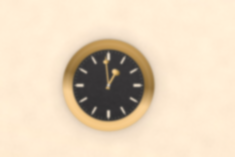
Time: h=12 m=59
